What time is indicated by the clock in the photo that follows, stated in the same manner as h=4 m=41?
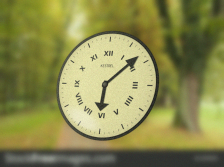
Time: h=6 m=8
